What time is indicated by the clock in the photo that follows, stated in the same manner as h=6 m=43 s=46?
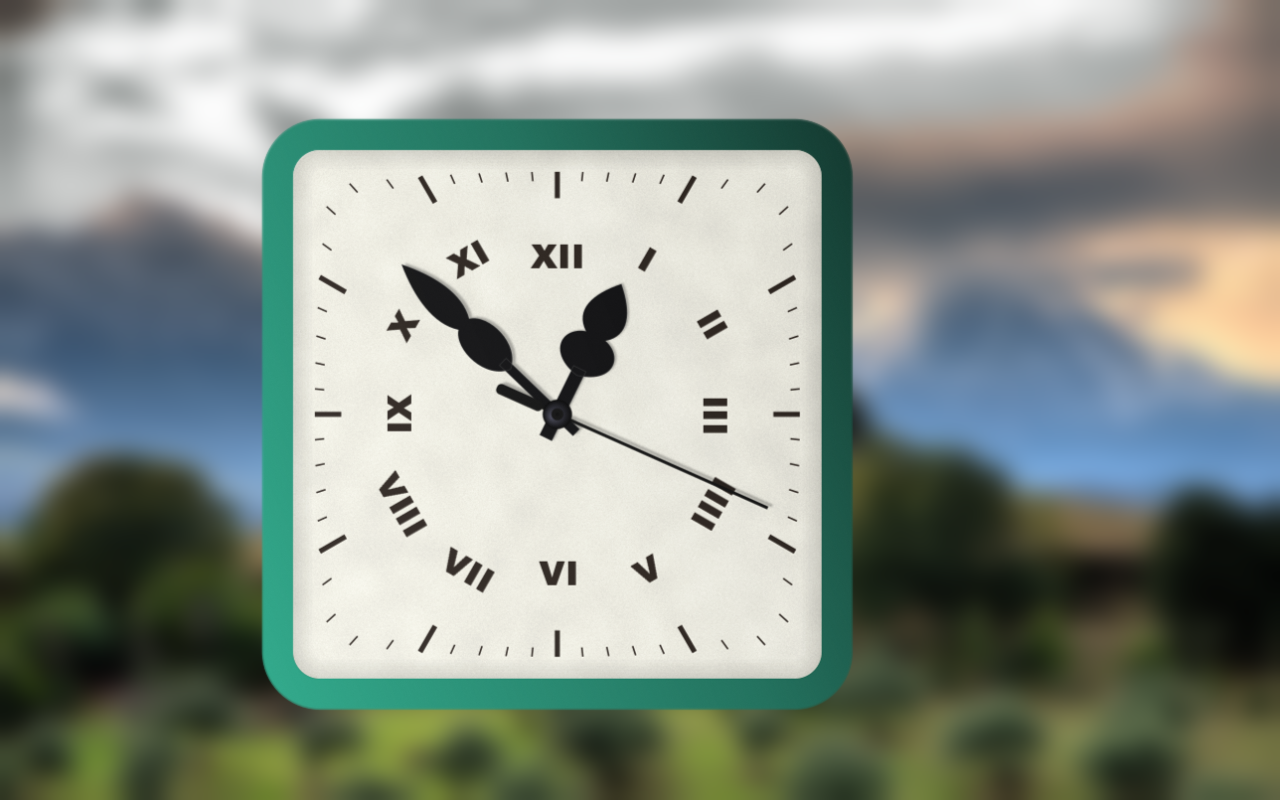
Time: h=12 m=52 s=19
